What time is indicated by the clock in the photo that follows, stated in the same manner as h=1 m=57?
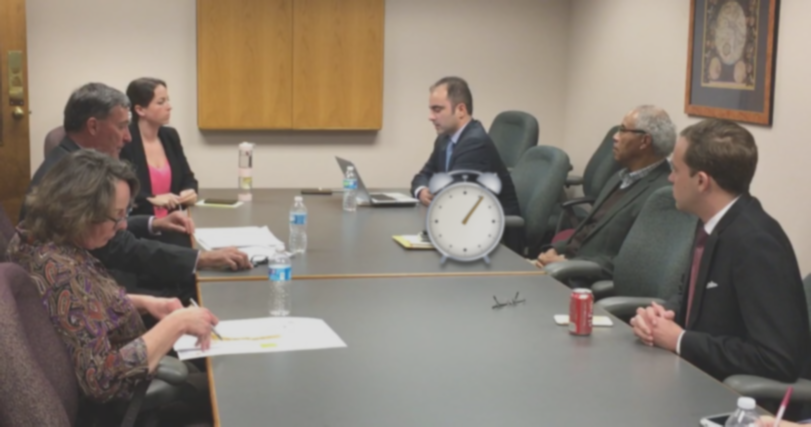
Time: h=1 m=6
